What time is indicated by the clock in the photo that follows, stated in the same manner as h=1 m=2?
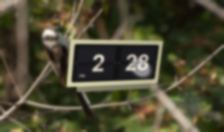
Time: h=2 m=28
